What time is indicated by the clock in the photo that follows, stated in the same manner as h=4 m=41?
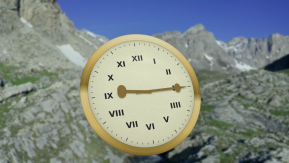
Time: h=9 m=15
